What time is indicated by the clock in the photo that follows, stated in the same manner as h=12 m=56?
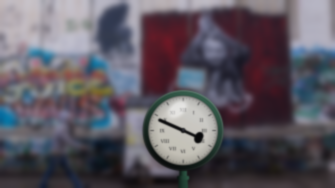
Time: h=3 m=49
